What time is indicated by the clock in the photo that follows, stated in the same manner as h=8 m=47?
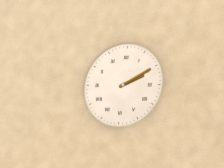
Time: h=2 m=10
